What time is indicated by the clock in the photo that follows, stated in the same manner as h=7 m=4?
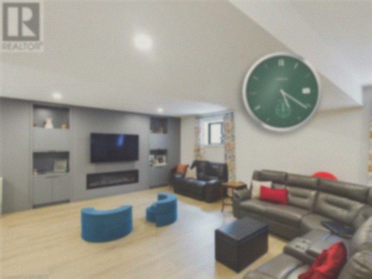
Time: h=5 m=21
